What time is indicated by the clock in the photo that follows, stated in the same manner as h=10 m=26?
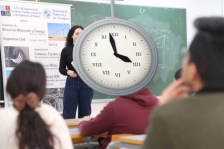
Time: h=3 m=58
